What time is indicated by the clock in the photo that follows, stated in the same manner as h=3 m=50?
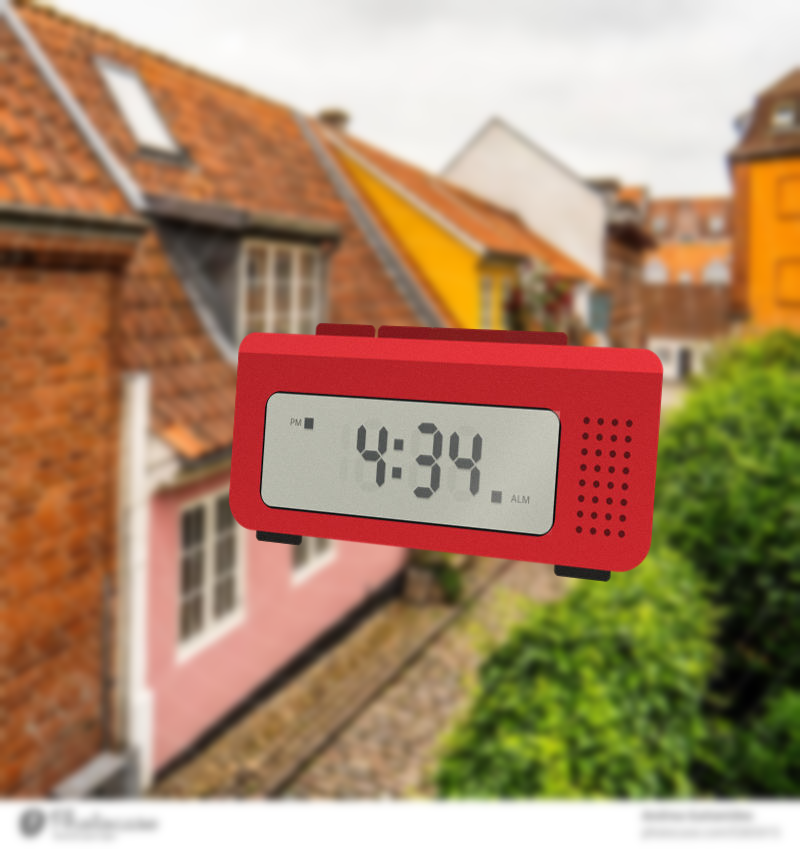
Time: h=4 m=34
